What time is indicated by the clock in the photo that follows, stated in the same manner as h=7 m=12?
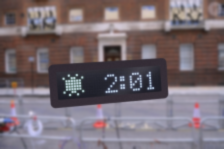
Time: h=2 m=1
